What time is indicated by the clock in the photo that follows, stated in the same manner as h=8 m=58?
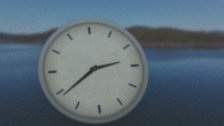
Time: h=2 m=39
